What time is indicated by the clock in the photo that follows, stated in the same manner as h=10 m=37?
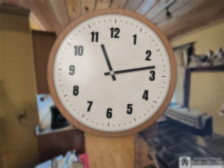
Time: h=11 m=13
